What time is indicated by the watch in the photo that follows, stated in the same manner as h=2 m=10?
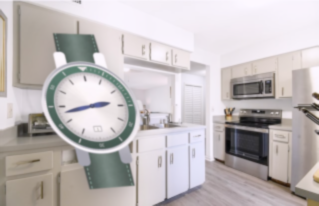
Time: h=2 m=43
